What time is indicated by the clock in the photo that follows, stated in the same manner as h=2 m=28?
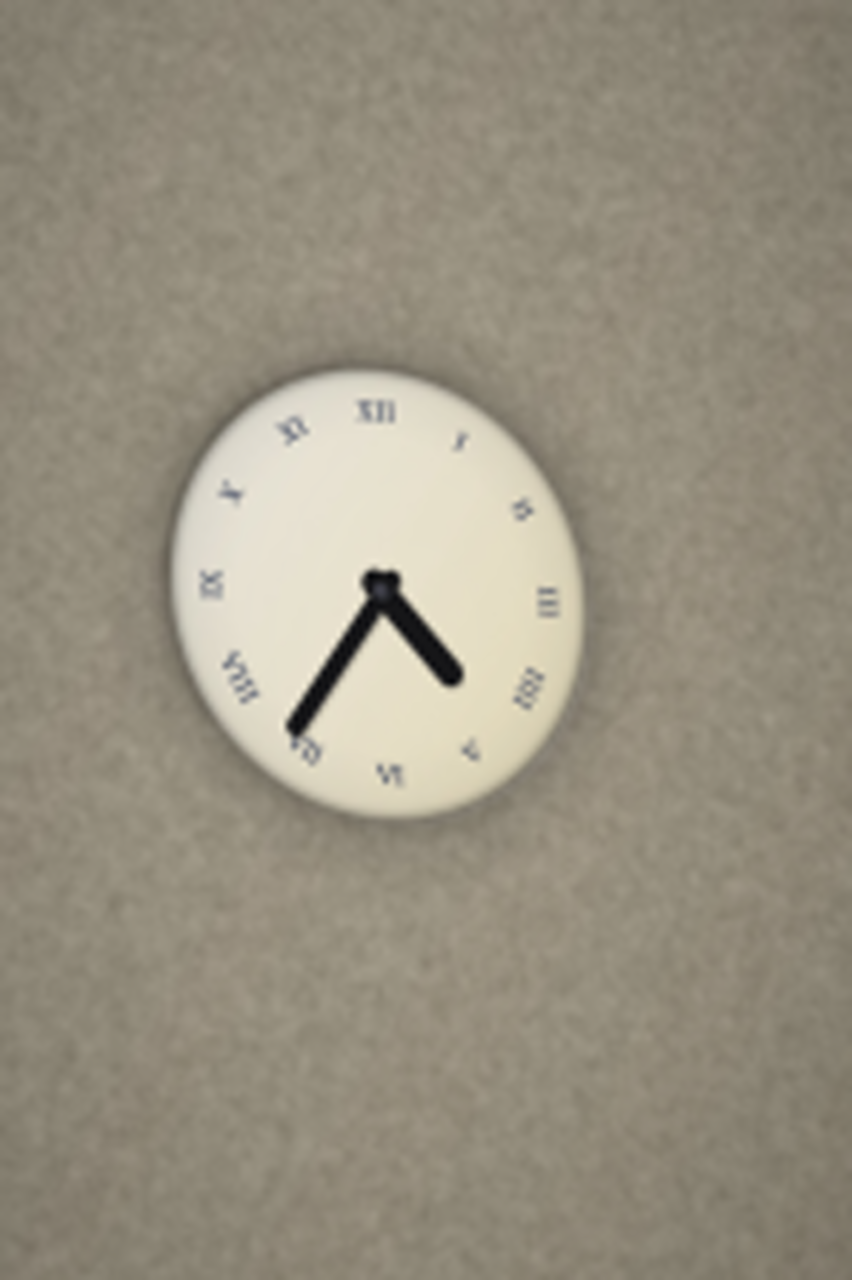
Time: h=4 m=36
